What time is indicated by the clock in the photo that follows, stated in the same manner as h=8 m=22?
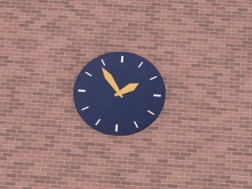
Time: h=1 m=54
